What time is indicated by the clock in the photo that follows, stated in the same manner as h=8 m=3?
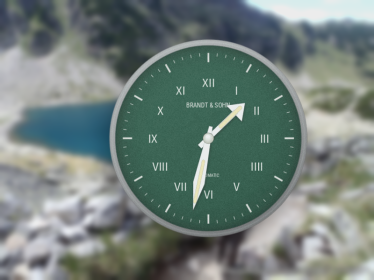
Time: h=1 m=32
